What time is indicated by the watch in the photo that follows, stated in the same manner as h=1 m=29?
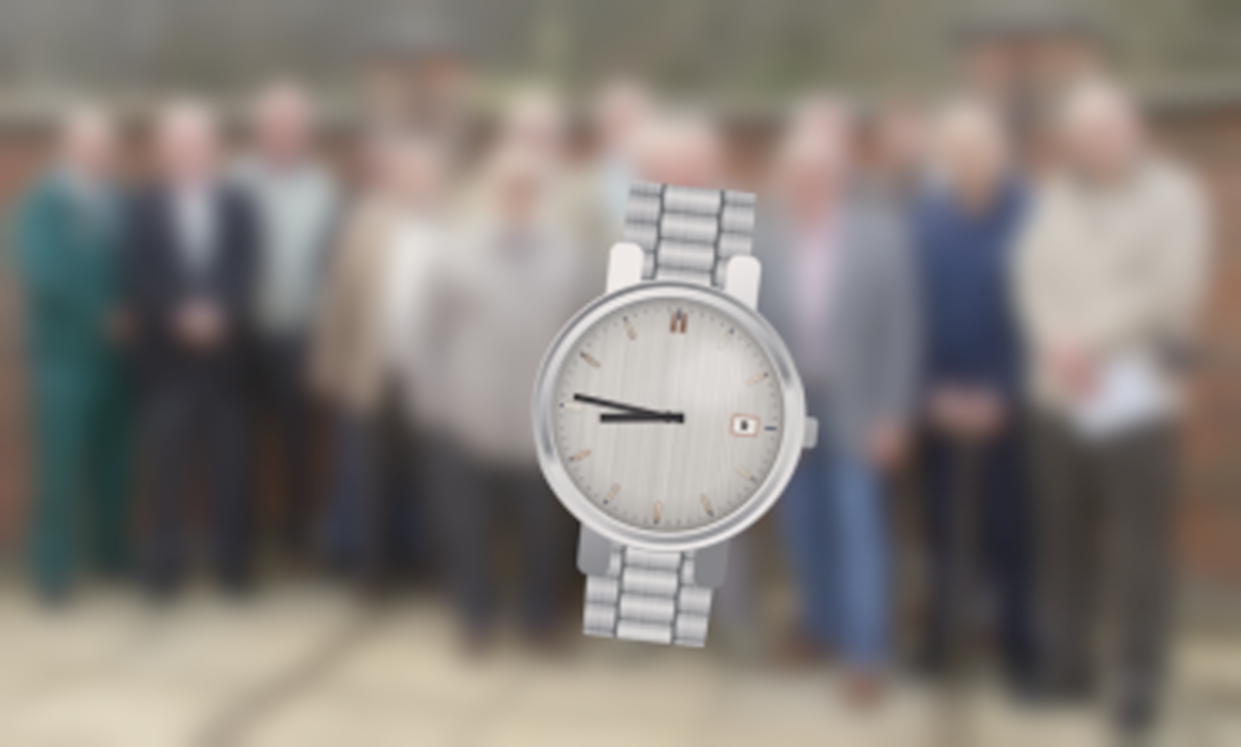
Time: h=8 m=46
